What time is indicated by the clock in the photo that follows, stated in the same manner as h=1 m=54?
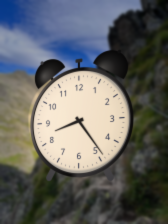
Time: h=8 m=24
